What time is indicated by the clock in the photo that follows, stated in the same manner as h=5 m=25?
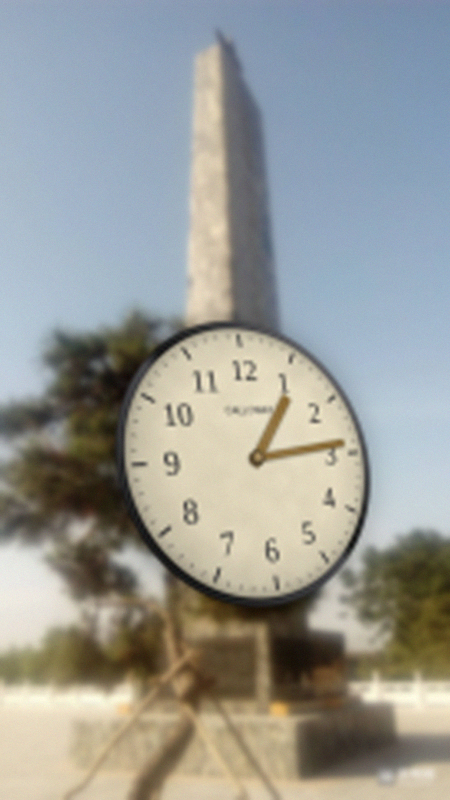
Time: h=1 m=14
